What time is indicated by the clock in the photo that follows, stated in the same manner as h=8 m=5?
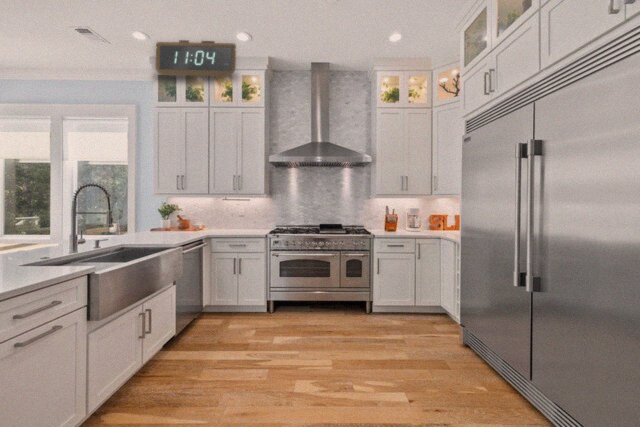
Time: h=11 m=4
